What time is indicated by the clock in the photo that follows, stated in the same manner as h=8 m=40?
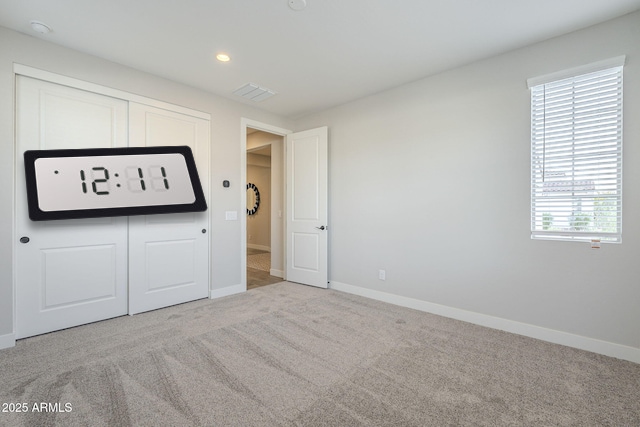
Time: h=12 m=11
